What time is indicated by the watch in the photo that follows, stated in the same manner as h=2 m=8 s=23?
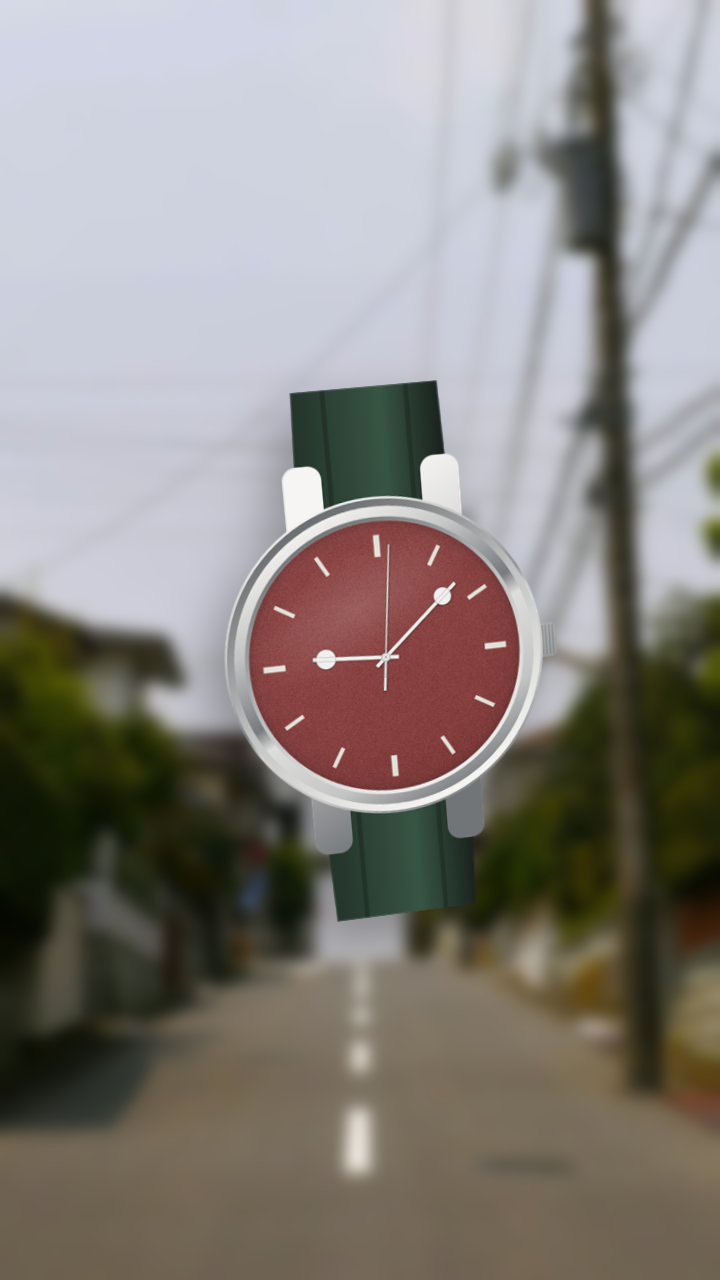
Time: h=9 m=8 s=1
